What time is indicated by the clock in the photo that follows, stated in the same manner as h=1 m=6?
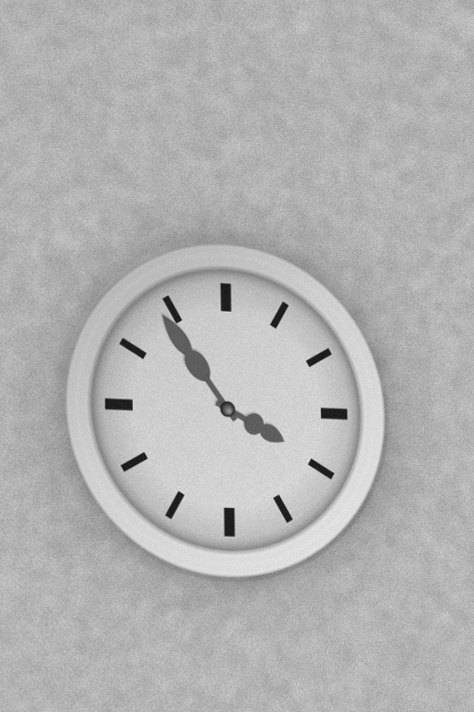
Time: h=3 m=54
